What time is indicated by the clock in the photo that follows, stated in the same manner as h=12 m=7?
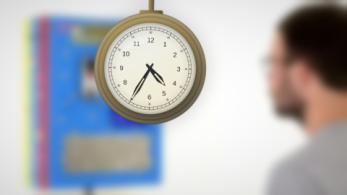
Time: h=4 m=35
